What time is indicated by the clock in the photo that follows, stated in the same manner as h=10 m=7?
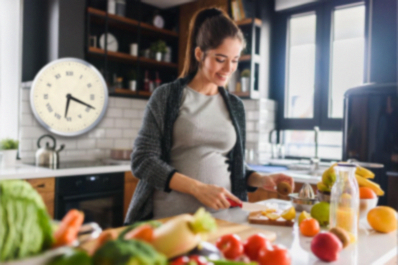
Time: h=6 m=19
